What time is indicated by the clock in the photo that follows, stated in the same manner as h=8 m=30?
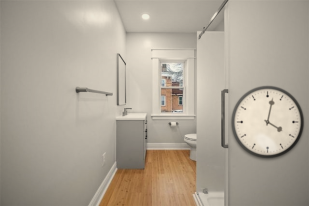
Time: h=4 m=2
